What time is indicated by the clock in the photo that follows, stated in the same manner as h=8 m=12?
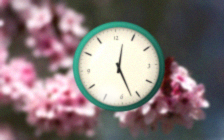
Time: h=12 m=27
